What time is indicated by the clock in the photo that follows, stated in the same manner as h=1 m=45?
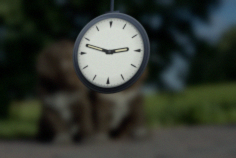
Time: h=2 m=48
